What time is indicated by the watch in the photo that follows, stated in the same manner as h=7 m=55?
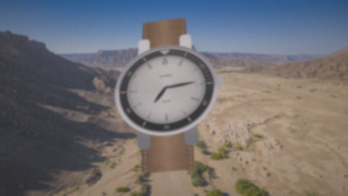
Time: h=7 m=14
